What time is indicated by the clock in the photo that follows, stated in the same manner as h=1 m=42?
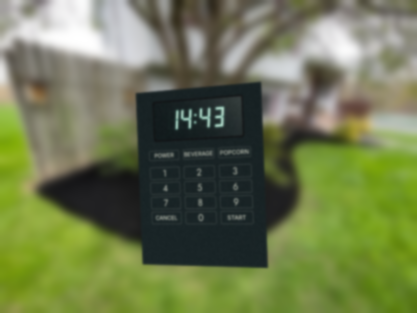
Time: h=14 m=43
